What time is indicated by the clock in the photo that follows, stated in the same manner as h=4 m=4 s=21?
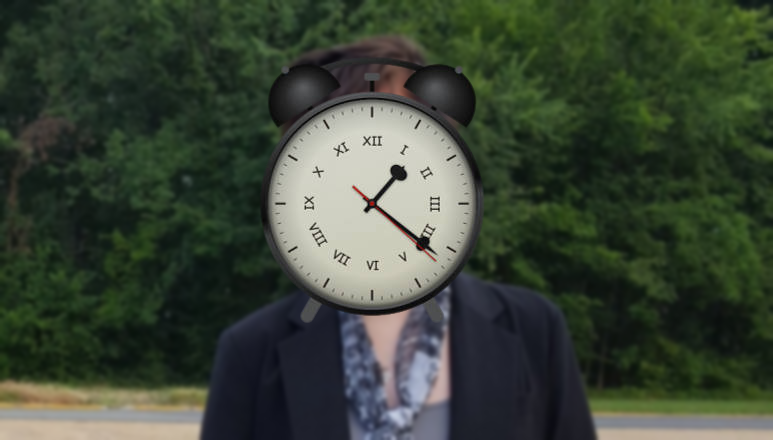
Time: h=1 m=21 s=22
